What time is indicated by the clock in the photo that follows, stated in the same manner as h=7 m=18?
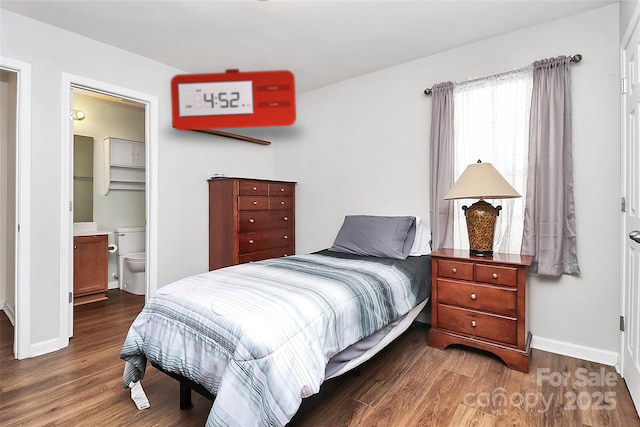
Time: h=4 m=52
